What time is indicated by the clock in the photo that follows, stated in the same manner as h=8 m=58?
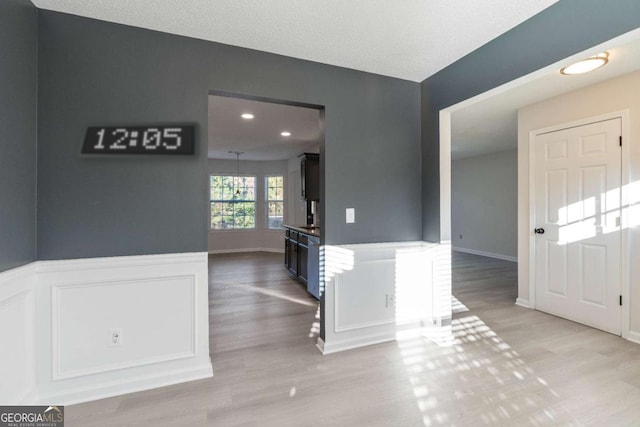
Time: h=12 m=5
